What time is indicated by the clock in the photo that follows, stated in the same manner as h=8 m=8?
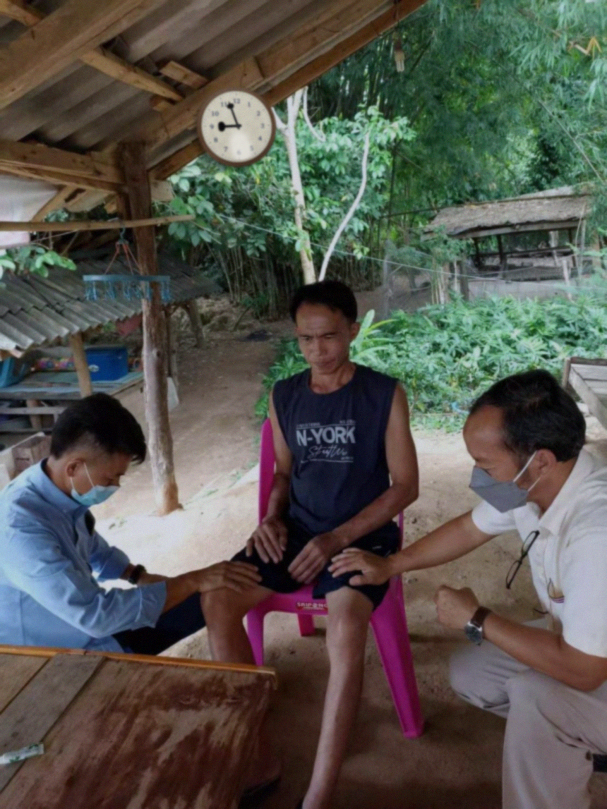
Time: h=8 m=57
